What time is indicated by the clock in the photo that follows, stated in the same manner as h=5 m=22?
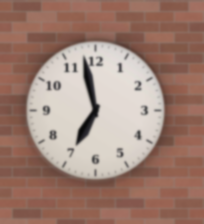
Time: h=6 m=58
